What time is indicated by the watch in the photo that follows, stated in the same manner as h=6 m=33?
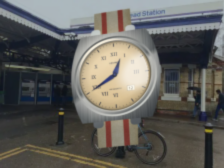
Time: h=12 m=40
